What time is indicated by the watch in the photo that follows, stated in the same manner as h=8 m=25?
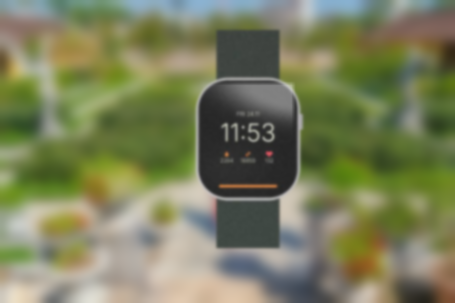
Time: h=11 m=53
